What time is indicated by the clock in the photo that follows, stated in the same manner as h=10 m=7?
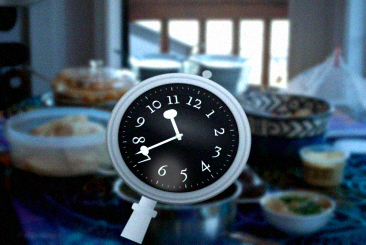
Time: h=10 m=37
